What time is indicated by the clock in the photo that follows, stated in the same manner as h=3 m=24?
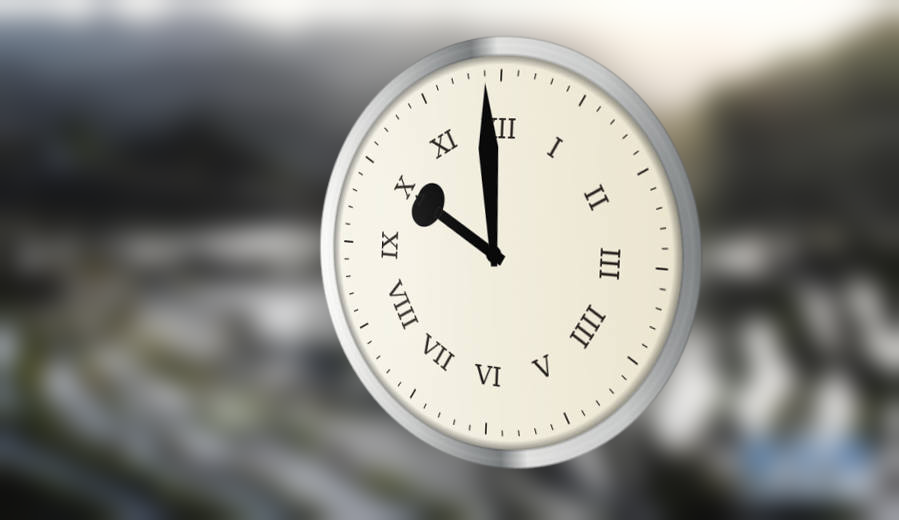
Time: h=9 m=59
